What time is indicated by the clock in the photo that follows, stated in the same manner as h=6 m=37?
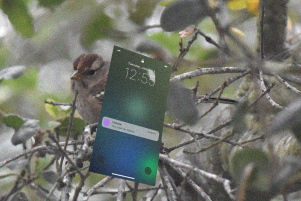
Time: h=12 m=55
